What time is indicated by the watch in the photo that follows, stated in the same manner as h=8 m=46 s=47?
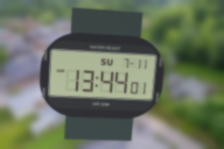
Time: h=13 m=44 s=1
